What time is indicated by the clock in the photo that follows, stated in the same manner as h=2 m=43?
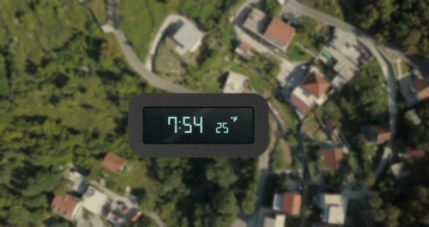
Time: h=7 m=54
